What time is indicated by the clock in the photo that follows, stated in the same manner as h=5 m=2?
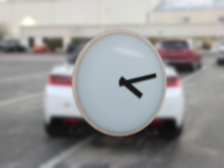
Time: h=4 m=13
